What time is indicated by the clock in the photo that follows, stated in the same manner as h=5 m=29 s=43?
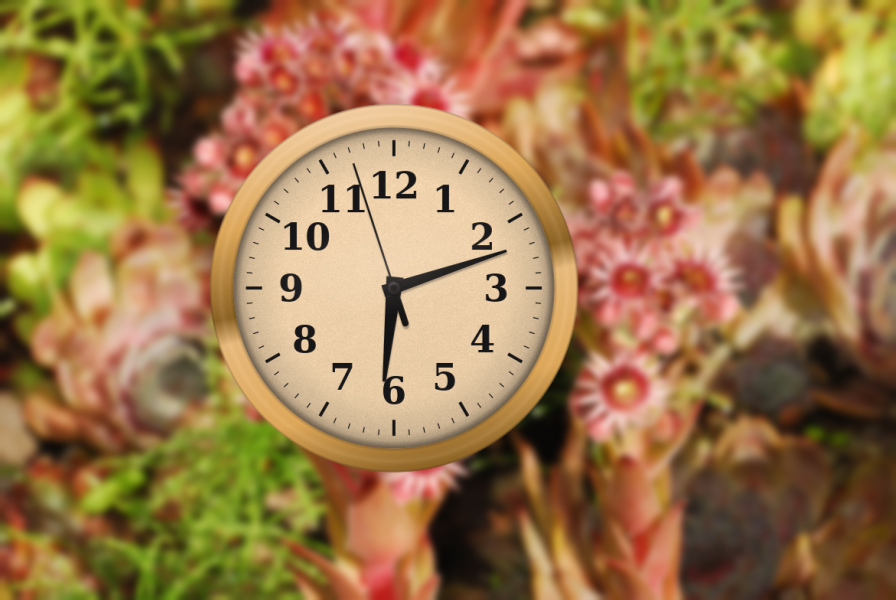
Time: h=6 m=11 s=57
